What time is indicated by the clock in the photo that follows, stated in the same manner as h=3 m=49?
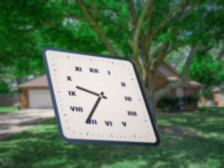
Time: h=9 m=36
